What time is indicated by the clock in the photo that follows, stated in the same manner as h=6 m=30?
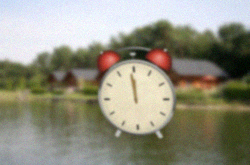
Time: h=11 m=59
